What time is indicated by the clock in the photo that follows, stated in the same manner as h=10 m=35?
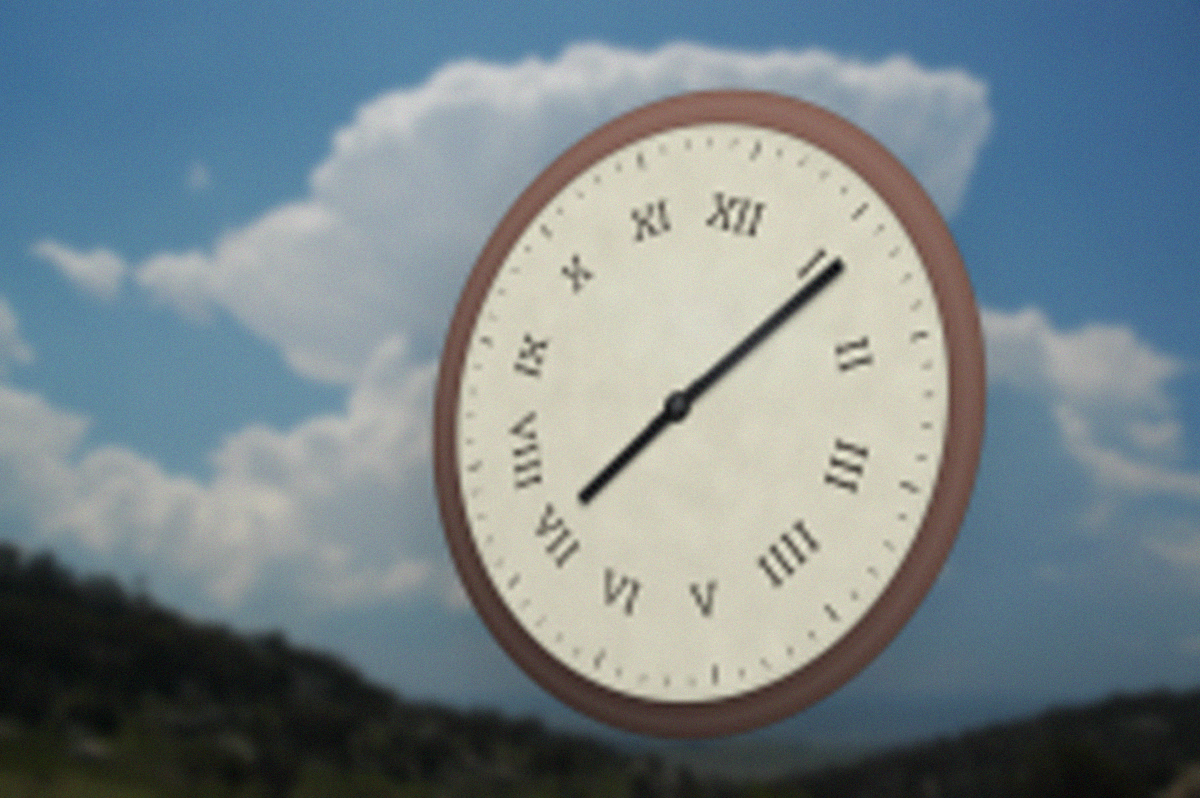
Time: h=7 m=6
